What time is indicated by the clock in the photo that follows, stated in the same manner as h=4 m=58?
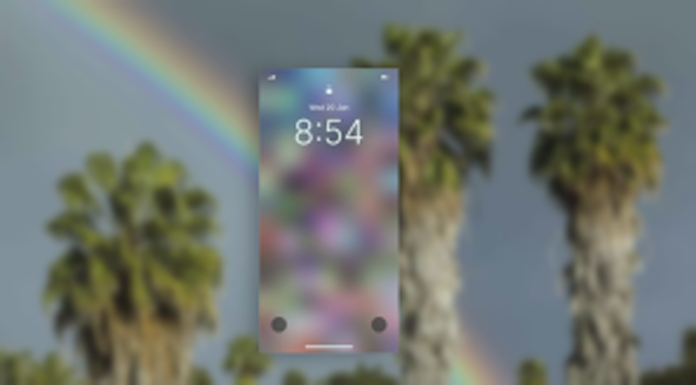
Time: h=8 m=54
